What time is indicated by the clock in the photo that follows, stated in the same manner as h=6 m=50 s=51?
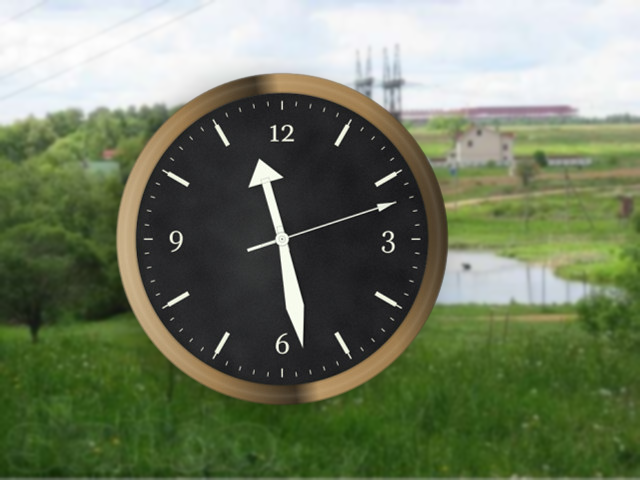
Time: h=11 m=28 s=12
